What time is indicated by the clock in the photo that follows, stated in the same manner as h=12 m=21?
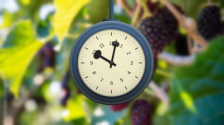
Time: h=10 m=2
